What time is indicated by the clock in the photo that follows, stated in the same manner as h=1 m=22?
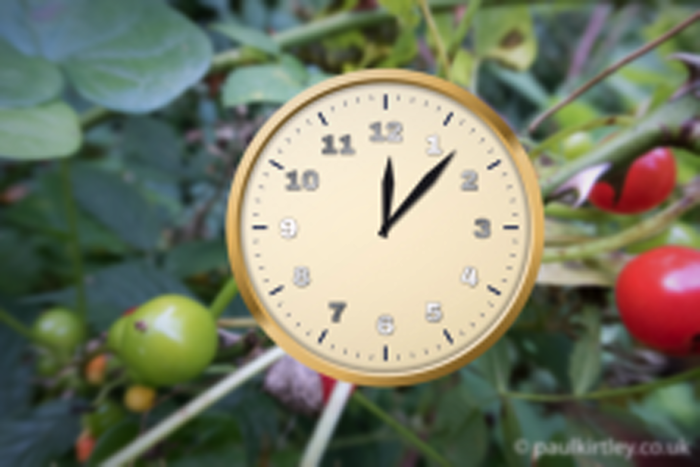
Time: h=12 m=7
